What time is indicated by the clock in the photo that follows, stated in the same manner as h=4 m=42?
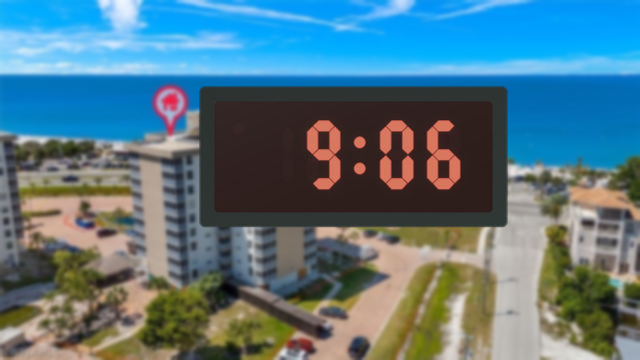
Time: h=9 m=6
